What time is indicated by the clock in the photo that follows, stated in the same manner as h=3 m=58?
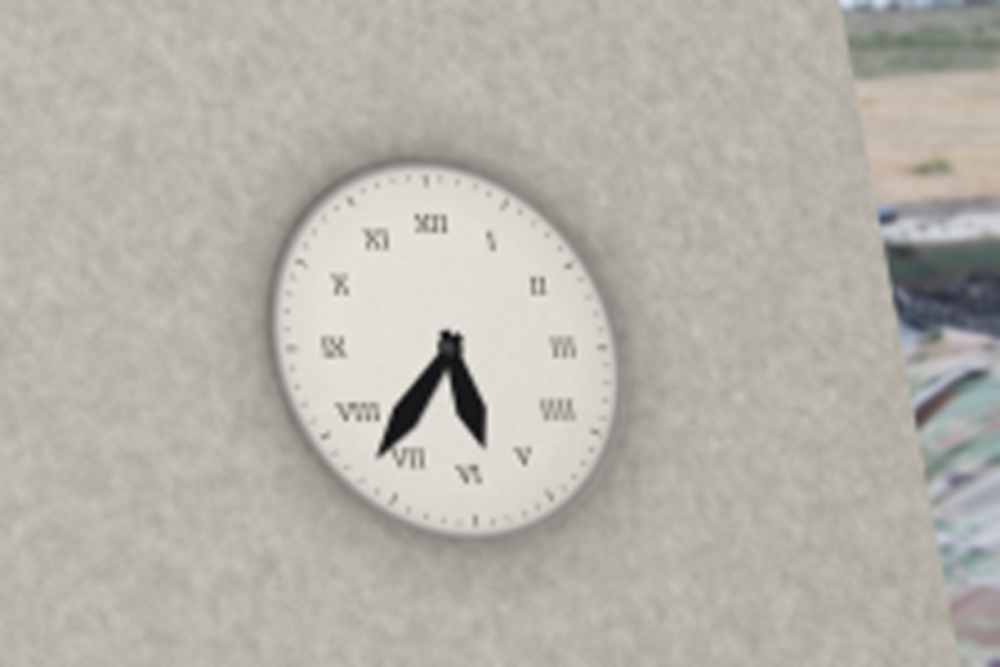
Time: h=5 m=37
